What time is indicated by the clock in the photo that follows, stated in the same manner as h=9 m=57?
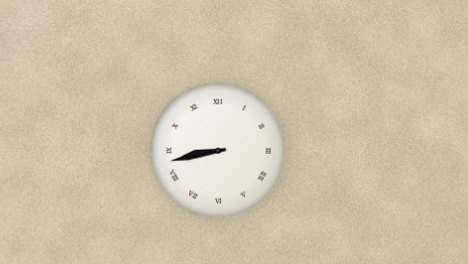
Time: h=8 m=43
